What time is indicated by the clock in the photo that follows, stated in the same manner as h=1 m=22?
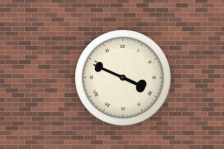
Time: h=3 m=49
